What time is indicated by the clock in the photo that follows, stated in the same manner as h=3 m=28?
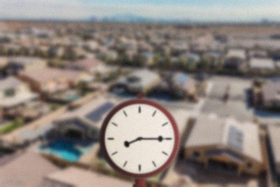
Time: h=8 m=15
